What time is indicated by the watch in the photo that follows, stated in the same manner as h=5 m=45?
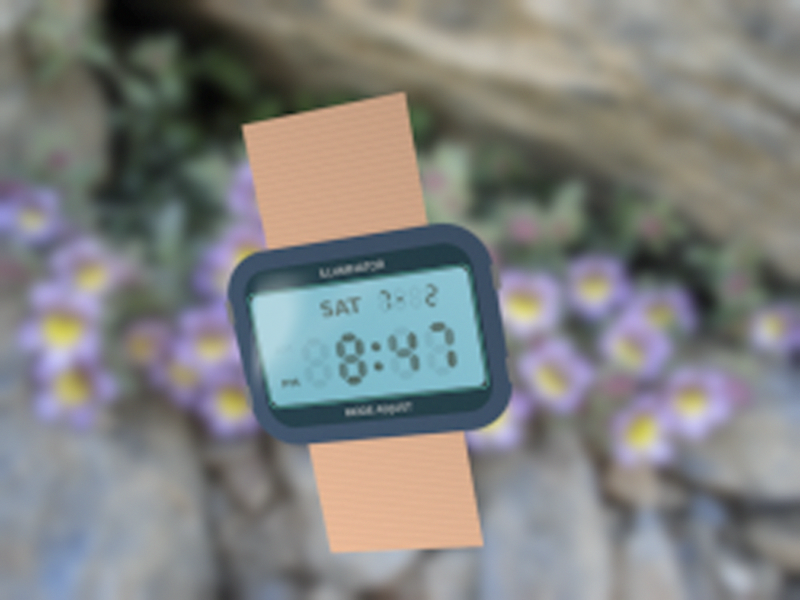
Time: h=8 m=47
